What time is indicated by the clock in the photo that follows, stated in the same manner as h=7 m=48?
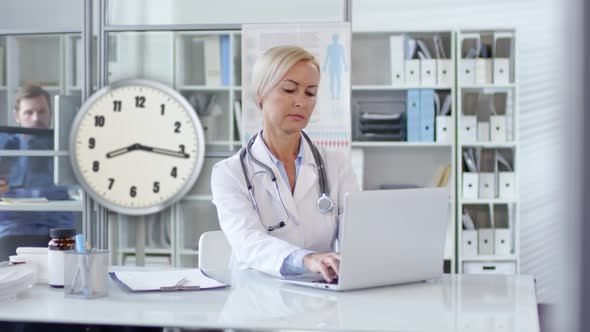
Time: h=8 m=16
